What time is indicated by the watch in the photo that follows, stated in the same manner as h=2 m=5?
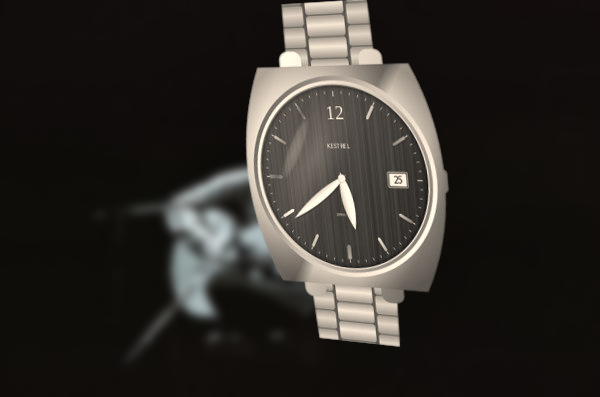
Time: h=5 m=39
